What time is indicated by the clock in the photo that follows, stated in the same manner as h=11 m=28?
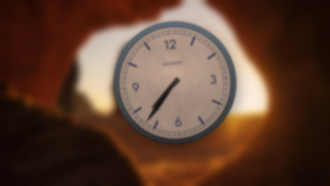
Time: h=7 m=37
